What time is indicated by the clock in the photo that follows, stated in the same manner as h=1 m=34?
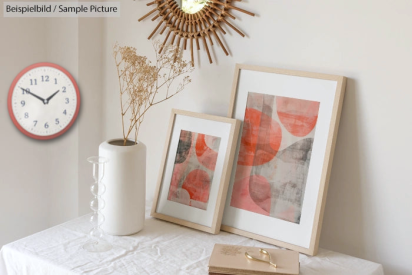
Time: h=1 m=50
